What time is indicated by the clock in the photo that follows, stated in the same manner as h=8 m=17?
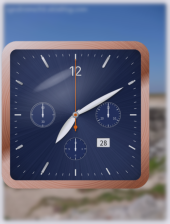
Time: h=7 m=10
